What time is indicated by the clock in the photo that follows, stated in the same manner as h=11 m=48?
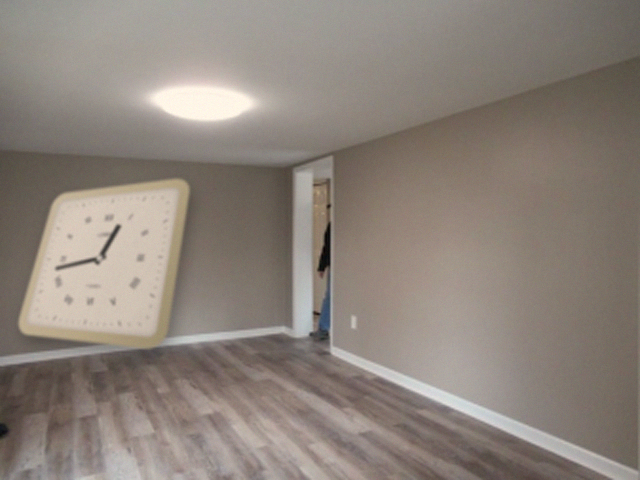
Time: h=12 m=43
